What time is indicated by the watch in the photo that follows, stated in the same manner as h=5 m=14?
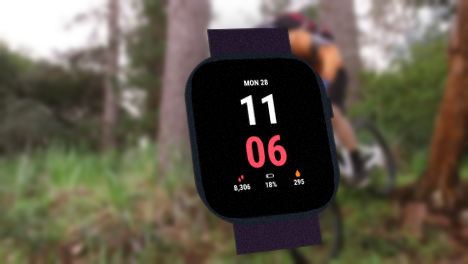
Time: h=11 m=6
